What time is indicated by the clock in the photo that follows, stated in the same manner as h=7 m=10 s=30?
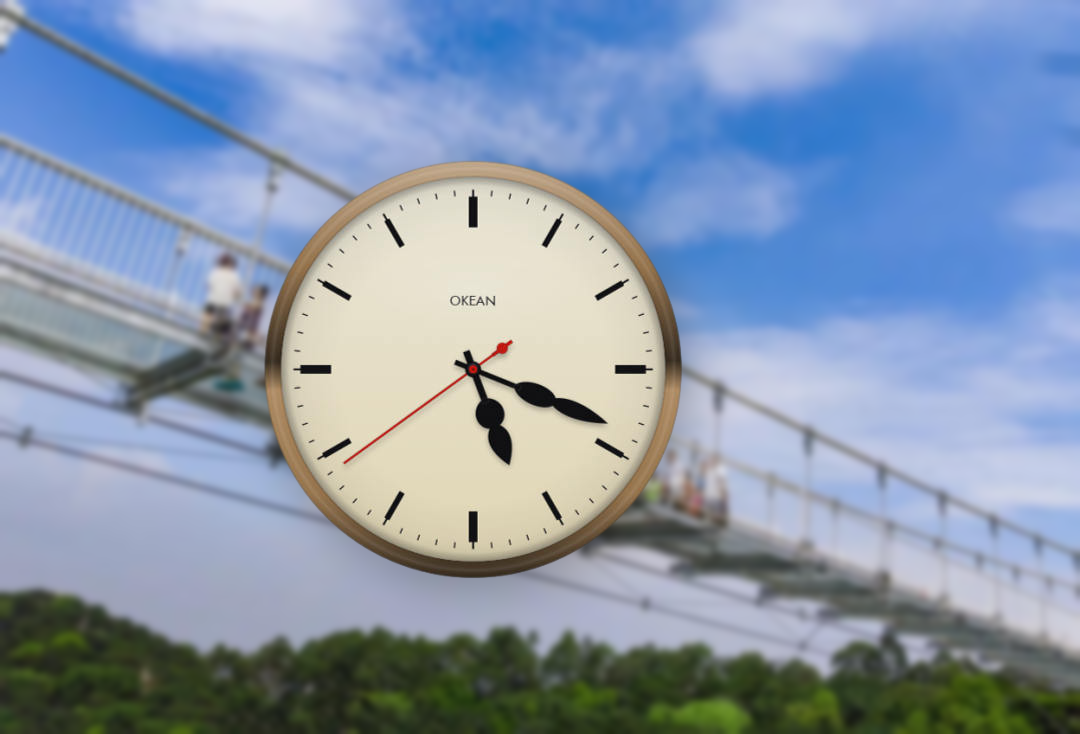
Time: h=5 m=18 s=39
